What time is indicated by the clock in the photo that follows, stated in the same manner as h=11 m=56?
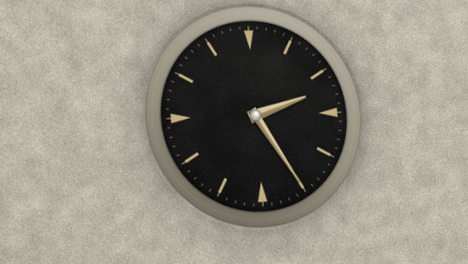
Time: h=2 m=25
